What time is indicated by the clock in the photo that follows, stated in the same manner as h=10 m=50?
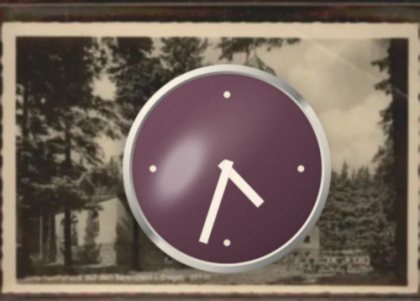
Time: h=4 m=33
